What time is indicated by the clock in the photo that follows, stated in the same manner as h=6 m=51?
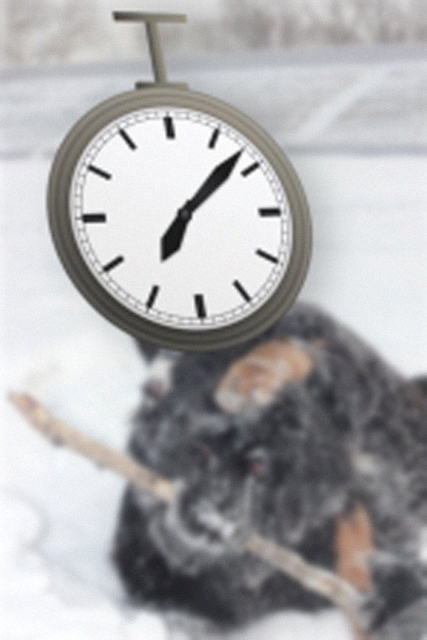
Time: h=7 m=8
